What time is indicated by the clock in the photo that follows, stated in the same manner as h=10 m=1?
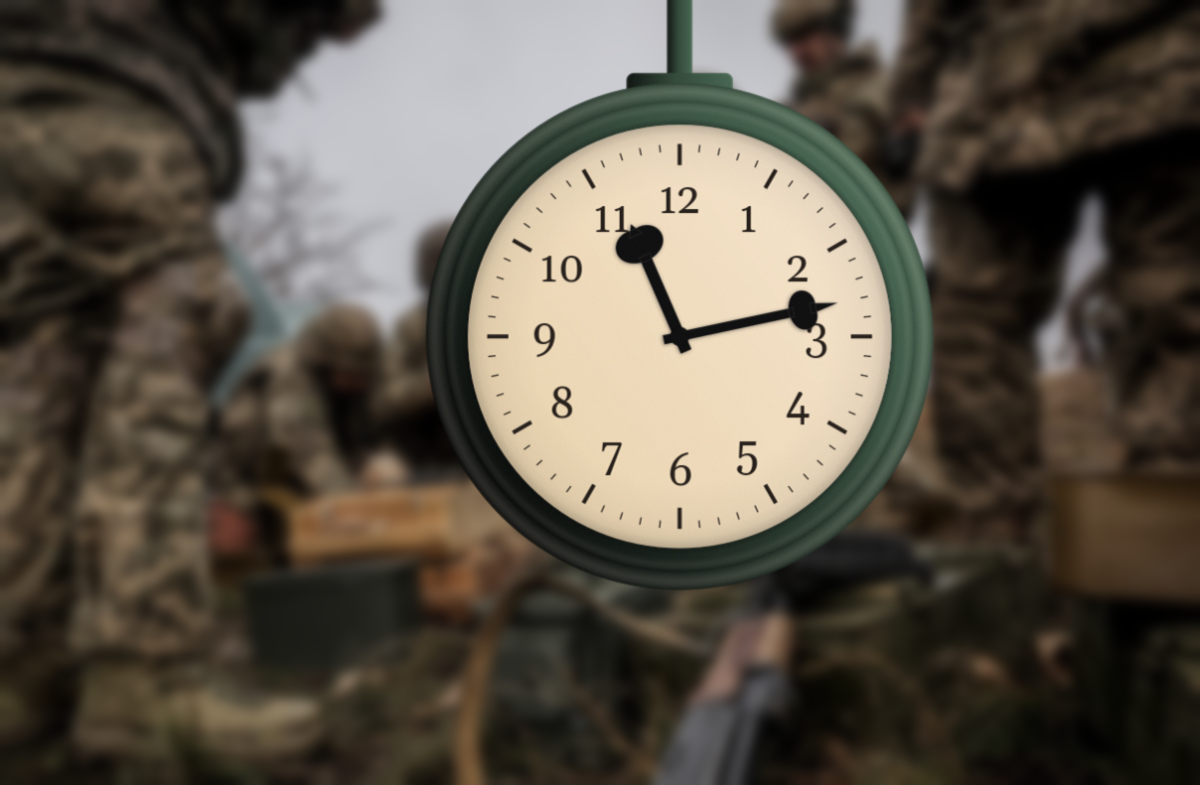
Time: h=11 m=13
